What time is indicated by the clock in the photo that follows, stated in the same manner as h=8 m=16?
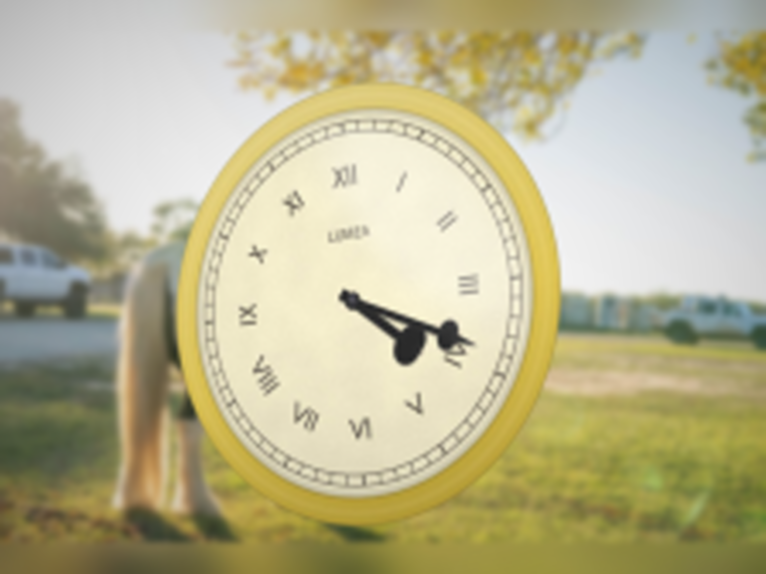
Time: h=4 m=19
